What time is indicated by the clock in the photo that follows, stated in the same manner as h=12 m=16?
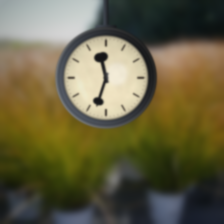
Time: h=11 m=33
